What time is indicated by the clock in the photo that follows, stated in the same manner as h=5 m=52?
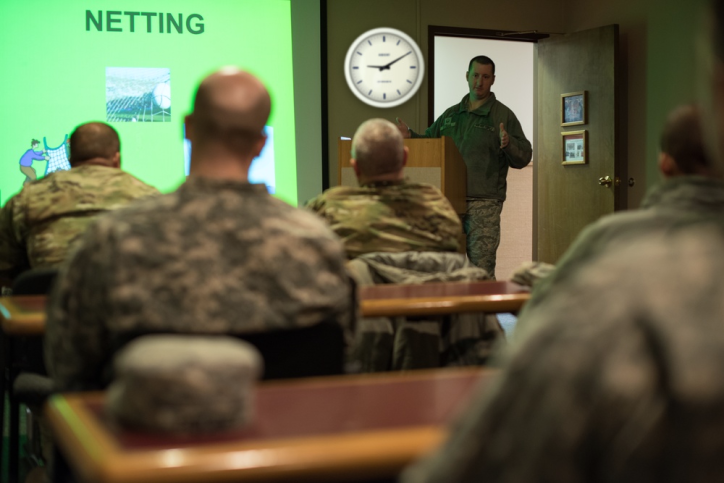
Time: h=9 m=10
